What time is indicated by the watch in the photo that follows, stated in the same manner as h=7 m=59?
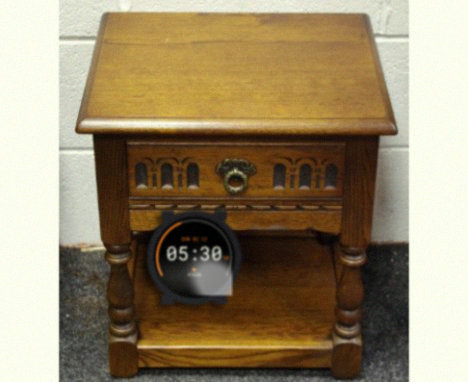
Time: h=5 m=30
